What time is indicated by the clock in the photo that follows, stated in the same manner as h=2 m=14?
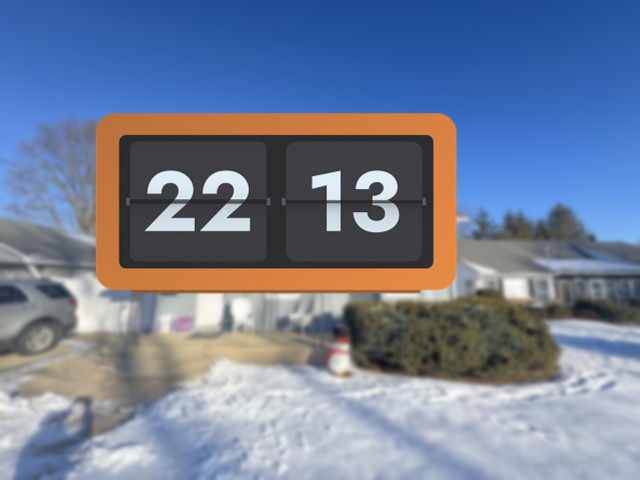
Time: h=22 m=13
